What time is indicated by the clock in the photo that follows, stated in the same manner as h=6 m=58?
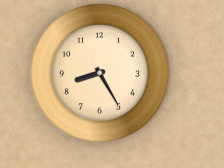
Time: h=8 m=25
